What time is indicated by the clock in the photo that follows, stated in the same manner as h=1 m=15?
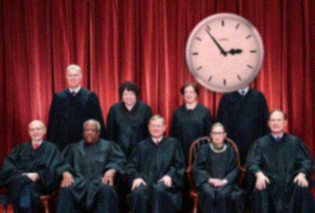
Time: h=2 m=54
